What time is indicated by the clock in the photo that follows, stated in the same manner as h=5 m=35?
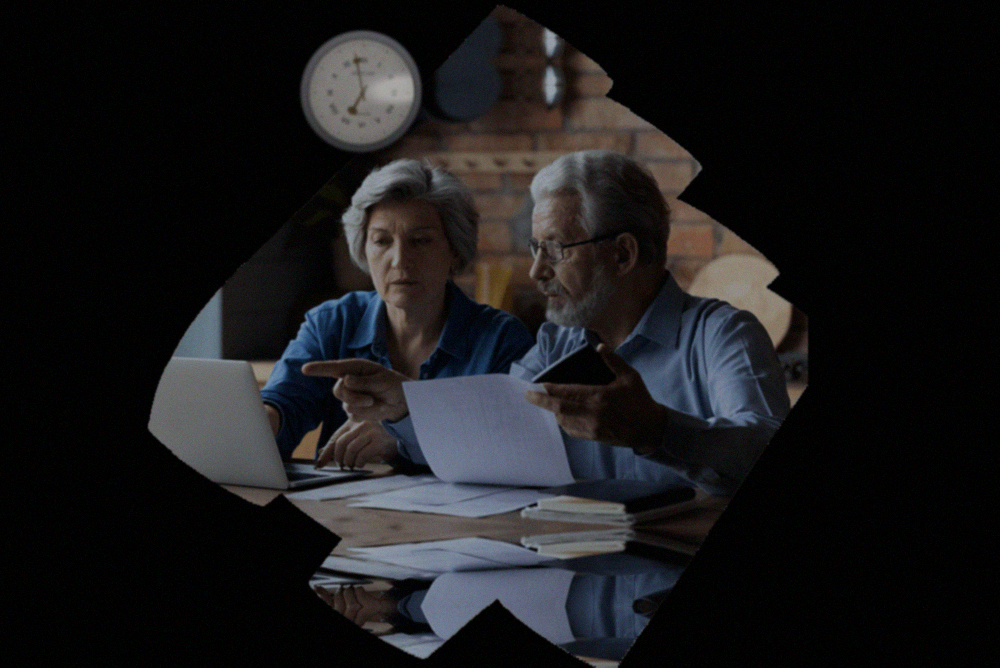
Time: h=6 m=58
